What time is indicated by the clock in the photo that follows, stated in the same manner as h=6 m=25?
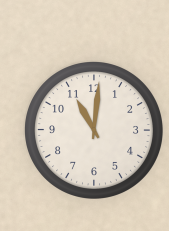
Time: h=11 m=1
